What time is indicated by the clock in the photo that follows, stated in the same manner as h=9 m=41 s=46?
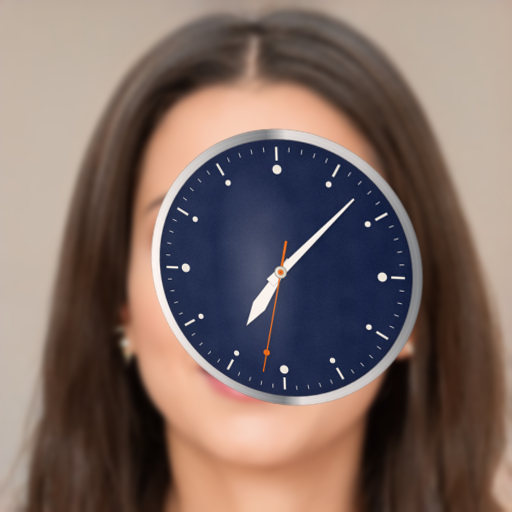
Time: h=7 m=7 s=32
